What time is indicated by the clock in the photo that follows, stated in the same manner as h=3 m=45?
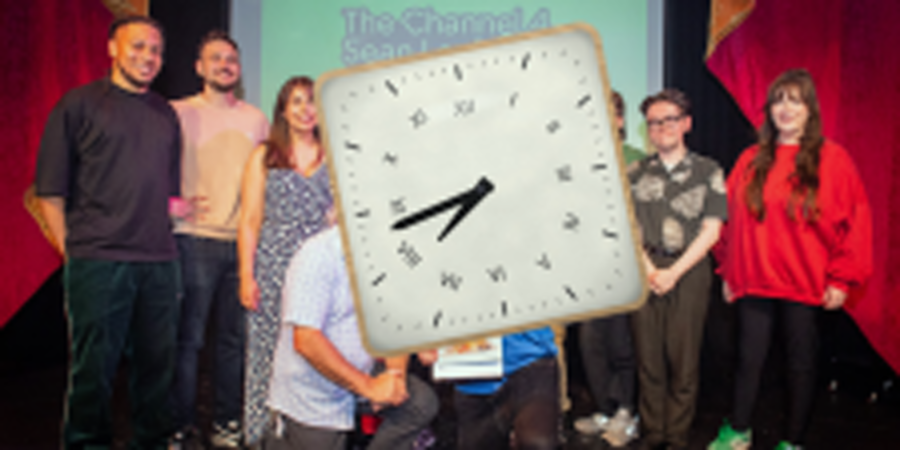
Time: h=7 m=43
